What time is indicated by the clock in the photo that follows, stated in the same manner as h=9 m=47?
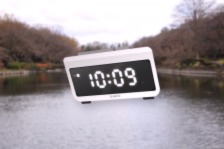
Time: h=10 m=9
